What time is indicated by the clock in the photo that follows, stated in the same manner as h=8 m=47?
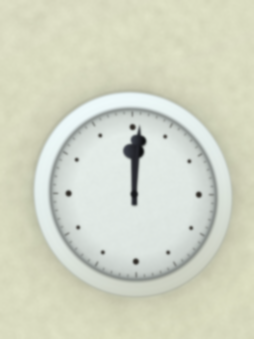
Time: h=12 m=1
